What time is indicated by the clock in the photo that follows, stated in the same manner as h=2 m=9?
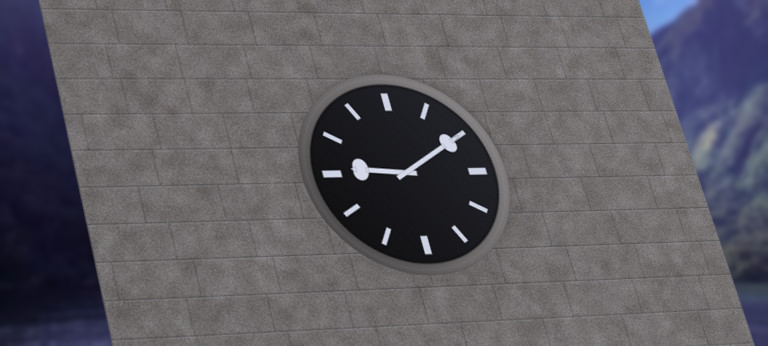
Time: h=9 m=10
